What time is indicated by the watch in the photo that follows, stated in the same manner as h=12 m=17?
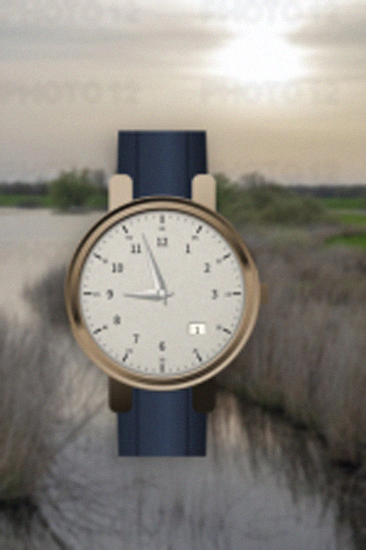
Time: h=8 m=57
